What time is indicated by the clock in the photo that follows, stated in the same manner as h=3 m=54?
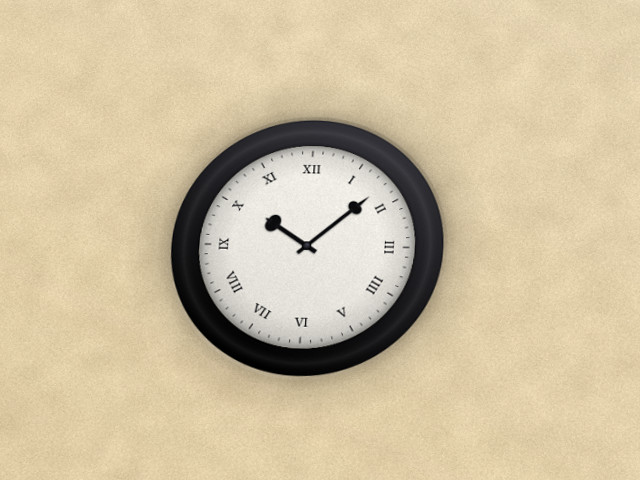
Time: h=10 m=8
